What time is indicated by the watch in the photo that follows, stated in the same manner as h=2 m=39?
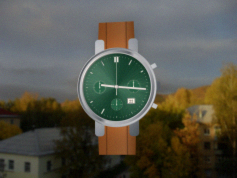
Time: h=9 m=16
